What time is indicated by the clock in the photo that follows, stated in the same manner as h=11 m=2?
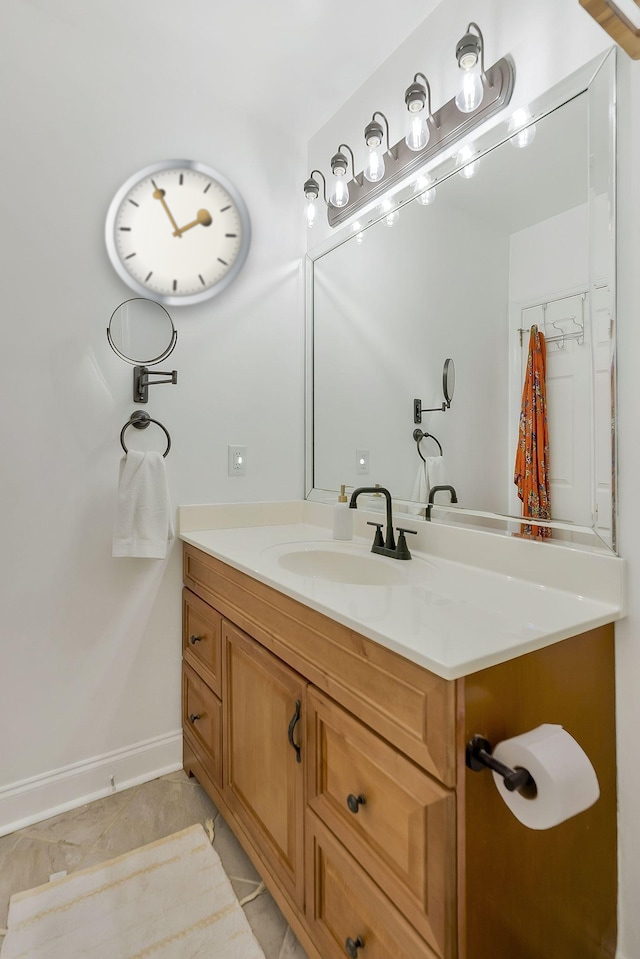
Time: h=1 m=55
